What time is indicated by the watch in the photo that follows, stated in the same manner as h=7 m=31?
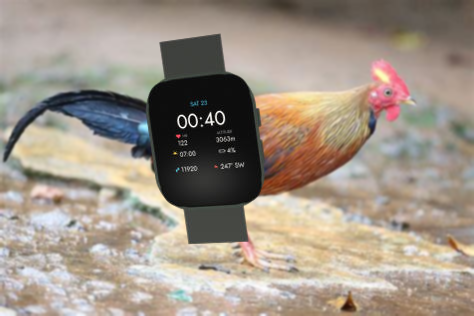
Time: h=0 m=40
